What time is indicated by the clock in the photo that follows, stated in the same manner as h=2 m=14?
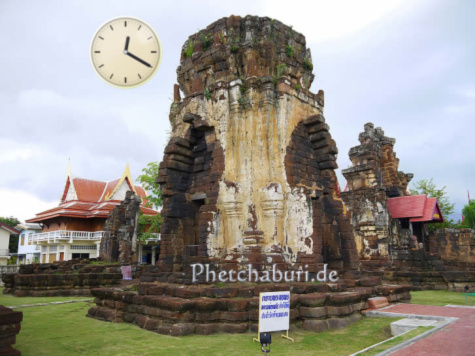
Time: h=12 m=20
